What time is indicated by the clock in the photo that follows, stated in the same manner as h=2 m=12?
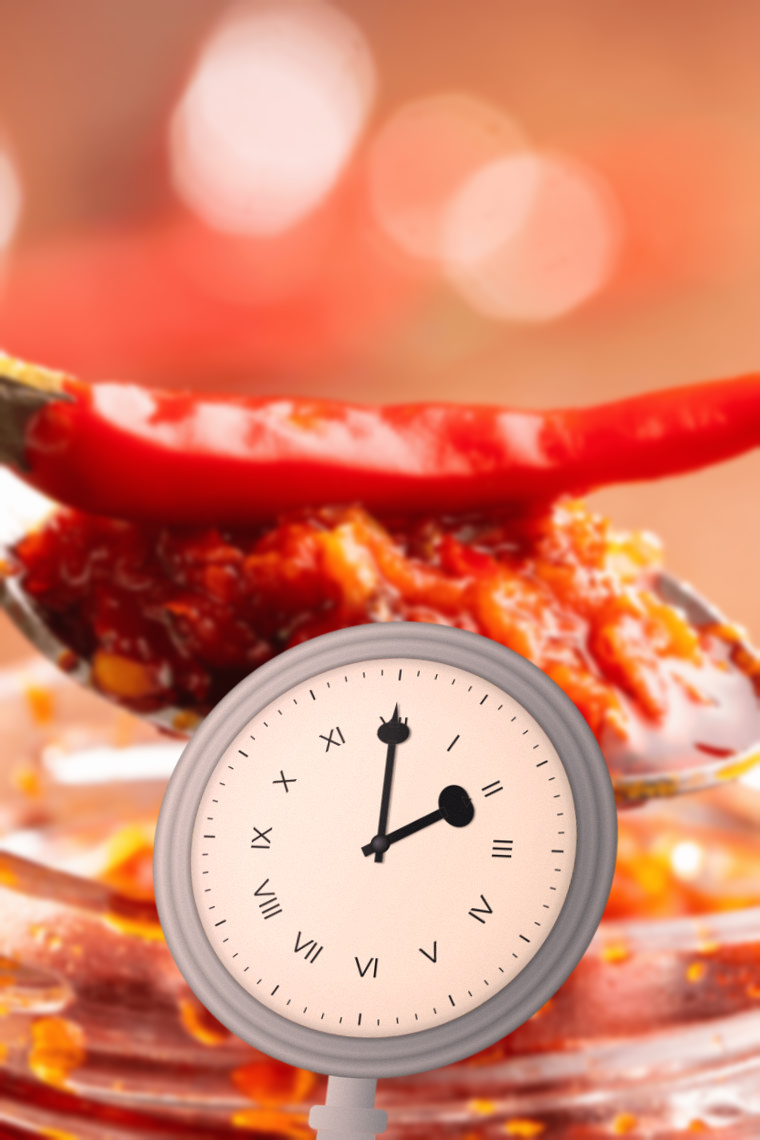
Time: h=2 m=0
